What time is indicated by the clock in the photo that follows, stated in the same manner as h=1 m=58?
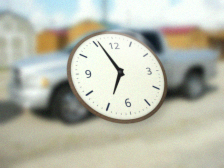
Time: h=6 m=56
